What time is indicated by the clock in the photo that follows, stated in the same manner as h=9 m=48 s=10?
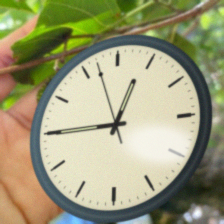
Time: h=12 m=44 s=57
